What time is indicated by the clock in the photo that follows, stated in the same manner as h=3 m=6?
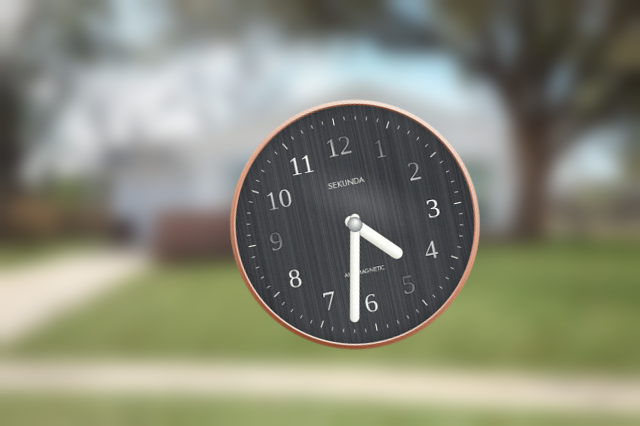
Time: h=4 m=32
